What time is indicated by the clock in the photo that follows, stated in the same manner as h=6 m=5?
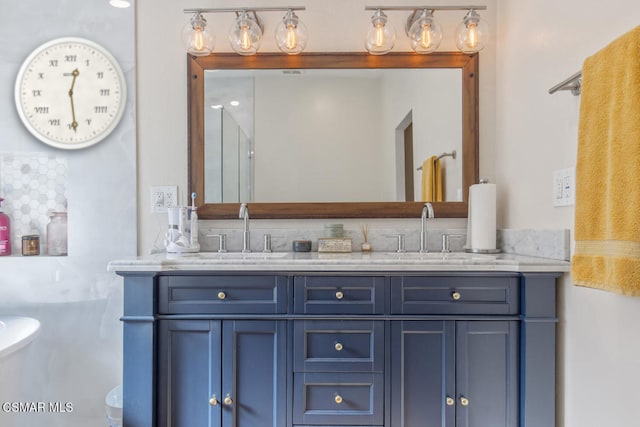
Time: h=12 m=29
